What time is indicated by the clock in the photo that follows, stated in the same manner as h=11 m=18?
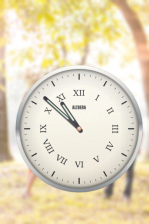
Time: h=10 m=52
